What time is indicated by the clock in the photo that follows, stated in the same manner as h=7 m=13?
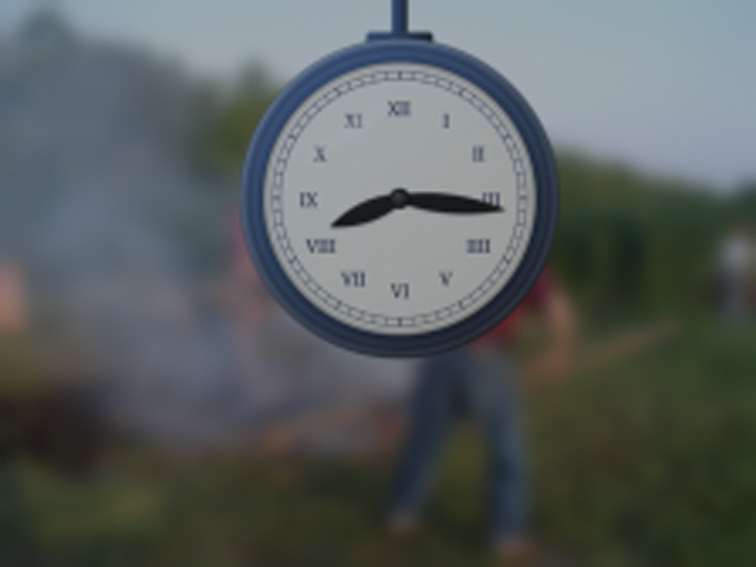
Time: h=8 m=16
